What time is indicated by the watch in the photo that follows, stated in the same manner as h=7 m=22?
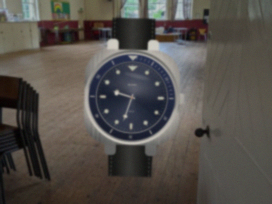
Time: h=9 m=33
